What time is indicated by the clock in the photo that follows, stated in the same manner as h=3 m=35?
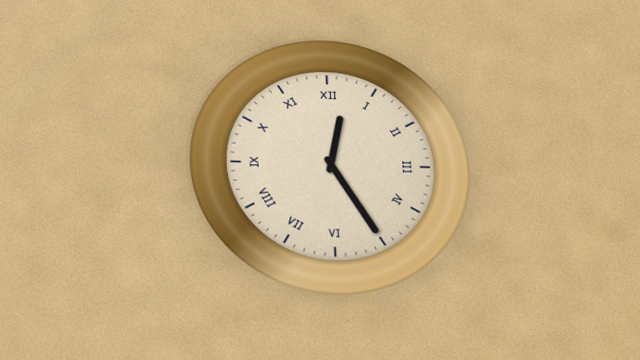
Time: h=12 m=25
